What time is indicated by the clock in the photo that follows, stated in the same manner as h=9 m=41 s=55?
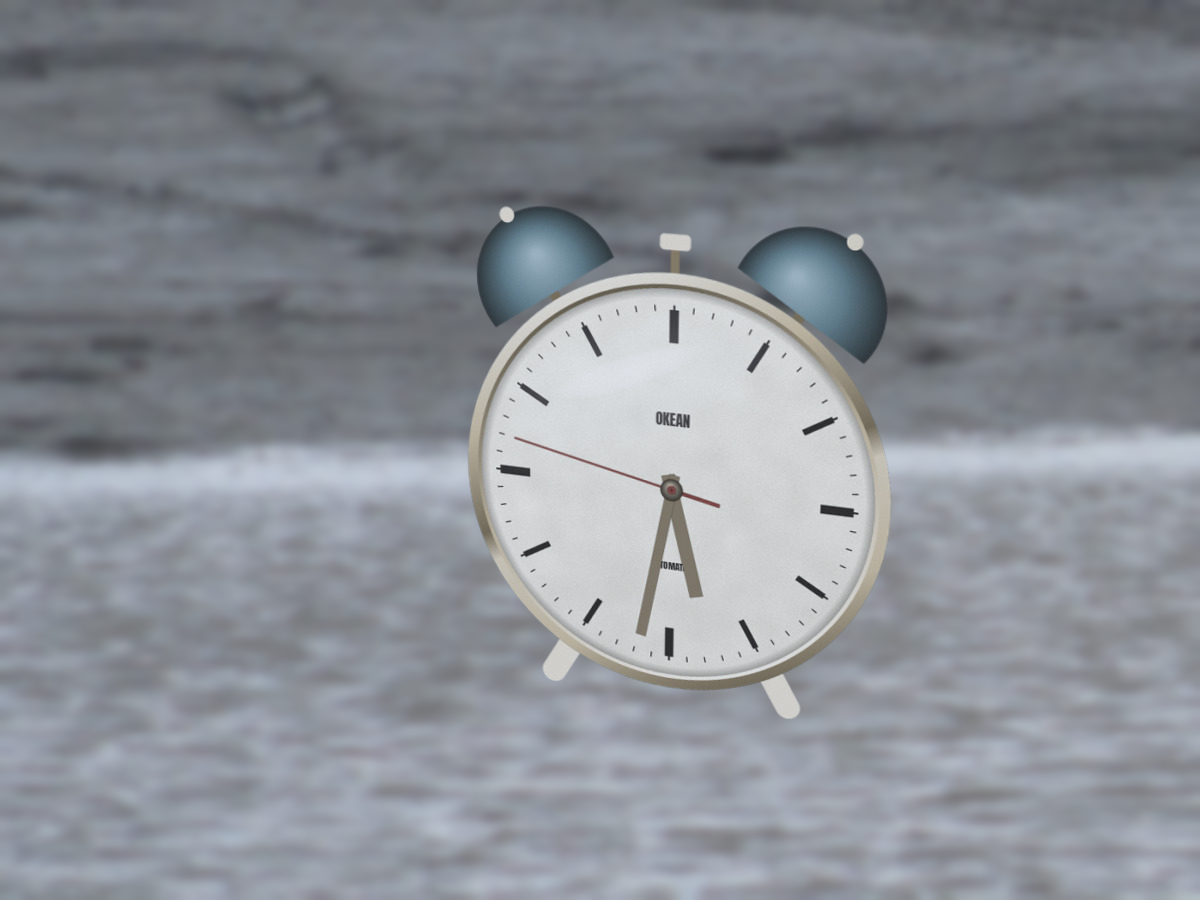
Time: h=5 m=31 s=47
